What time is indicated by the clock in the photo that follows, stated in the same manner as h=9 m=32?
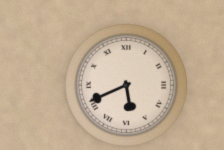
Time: h=5 m=41
